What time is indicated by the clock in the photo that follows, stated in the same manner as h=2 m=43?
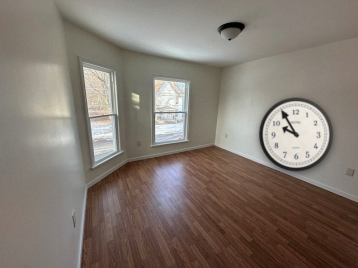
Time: h=9 m=55
